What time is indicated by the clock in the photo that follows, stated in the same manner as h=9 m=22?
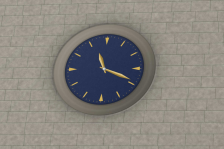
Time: h=11 m=19
